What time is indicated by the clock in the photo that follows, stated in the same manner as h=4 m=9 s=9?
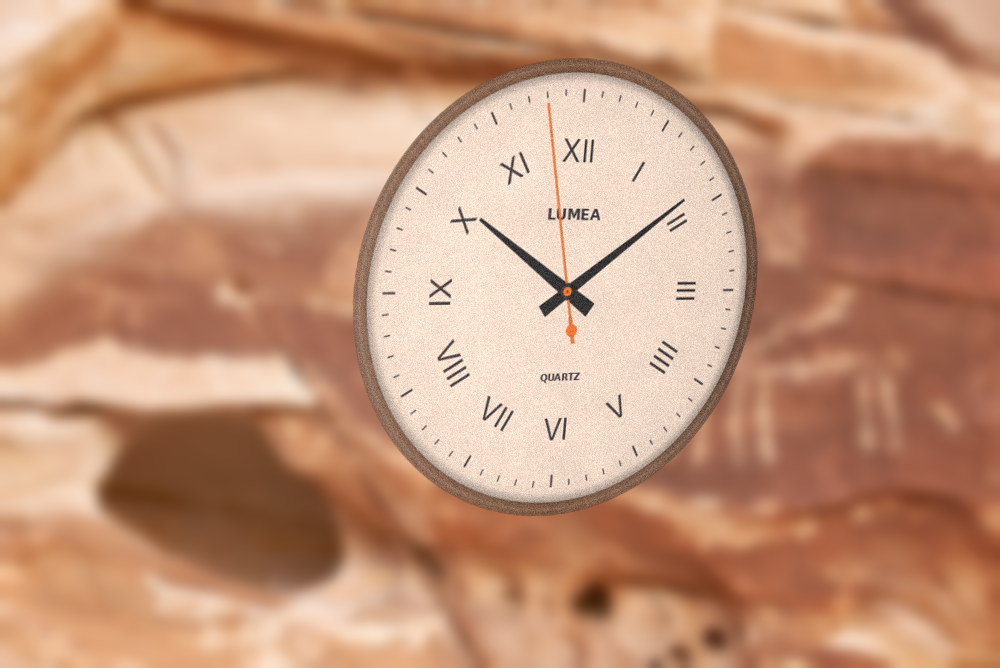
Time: h=10 m=8 s=58
